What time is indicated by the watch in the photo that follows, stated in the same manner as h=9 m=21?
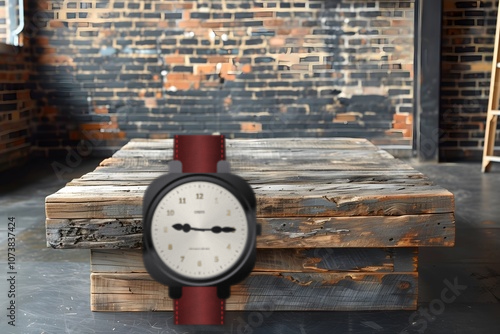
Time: h=9 m=15
